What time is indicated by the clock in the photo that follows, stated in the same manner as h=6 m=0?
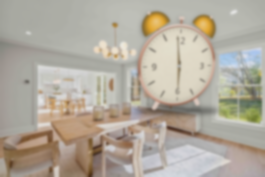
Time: h=5 m=59
